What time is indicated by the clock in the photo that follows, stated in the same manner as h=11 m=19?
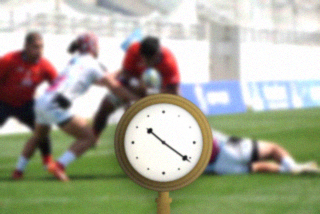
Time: h=10 m=21
